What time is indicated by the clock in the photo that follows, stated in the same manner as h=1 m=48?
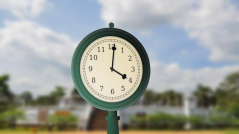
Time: h=4 m=1
